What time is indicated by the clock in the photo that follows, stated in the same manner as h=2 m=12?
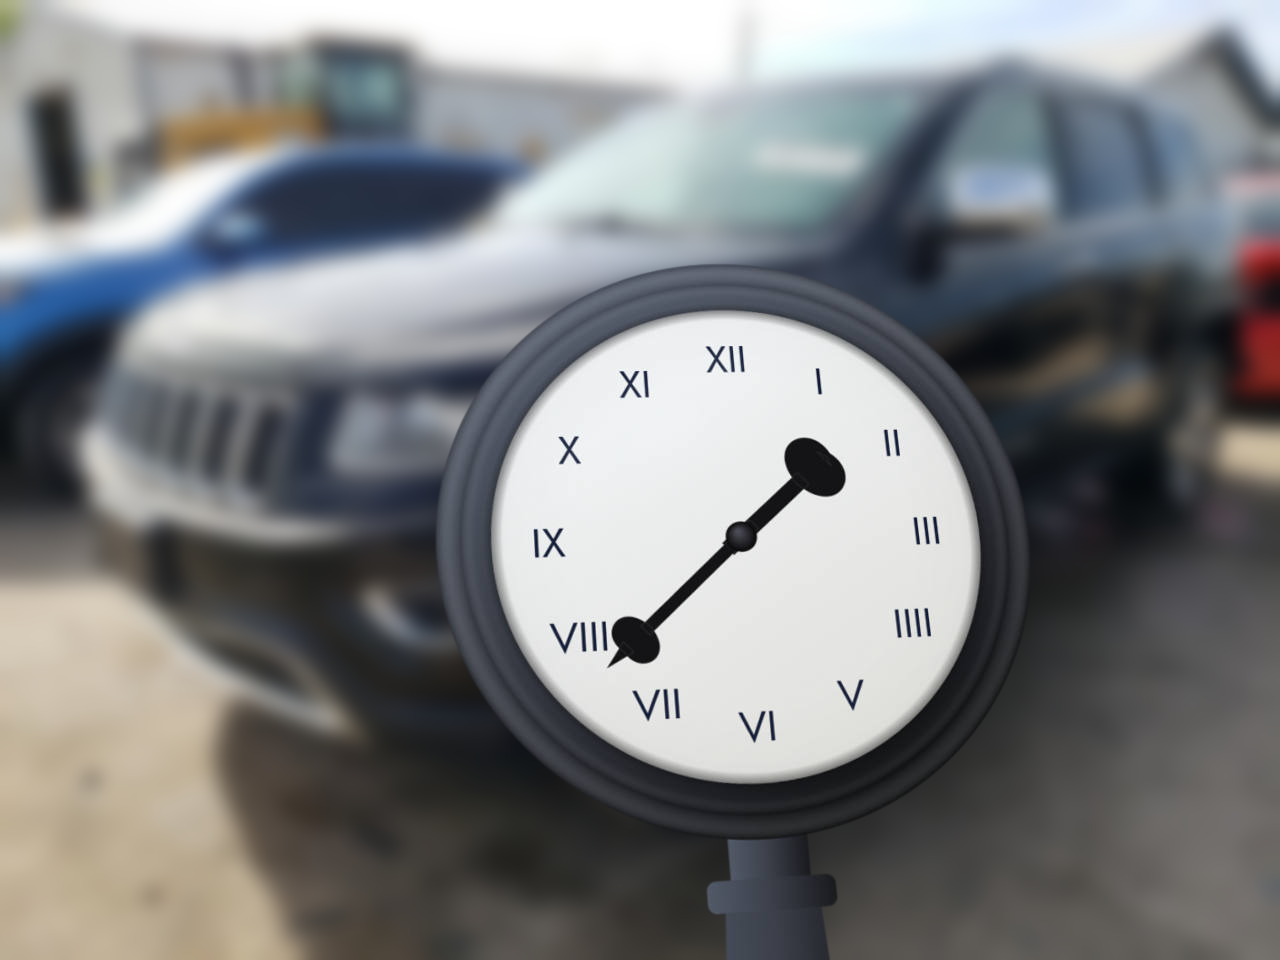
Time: h=1 m=38
